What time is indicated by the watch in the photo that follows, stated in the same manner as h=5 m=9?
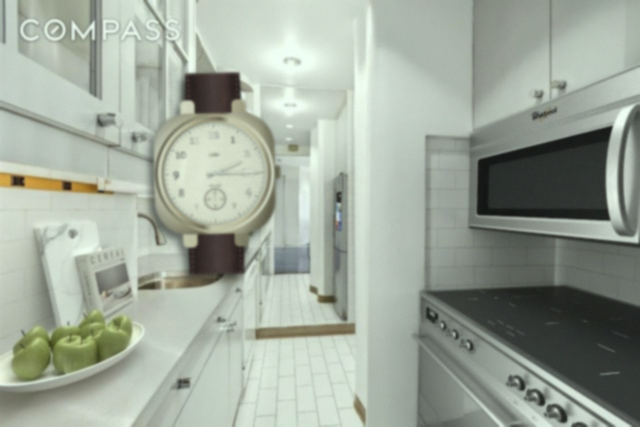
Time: h=2 m=15
